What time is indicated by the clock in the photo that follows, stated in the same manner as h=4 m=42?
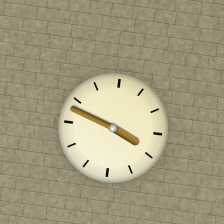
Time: h=3 m=48
